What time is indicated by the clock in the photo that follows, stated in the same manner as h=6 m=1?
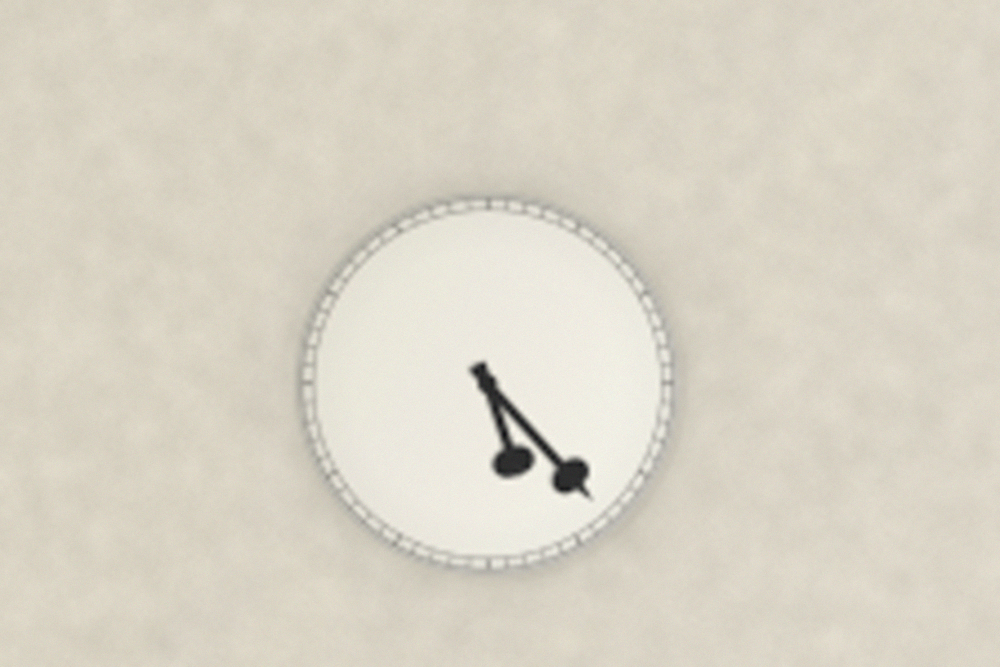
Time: h=5 m=23
